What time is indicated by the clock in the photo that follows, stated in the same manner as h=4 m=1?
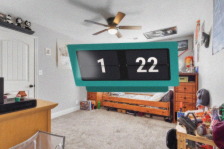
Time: h=1 m=22
